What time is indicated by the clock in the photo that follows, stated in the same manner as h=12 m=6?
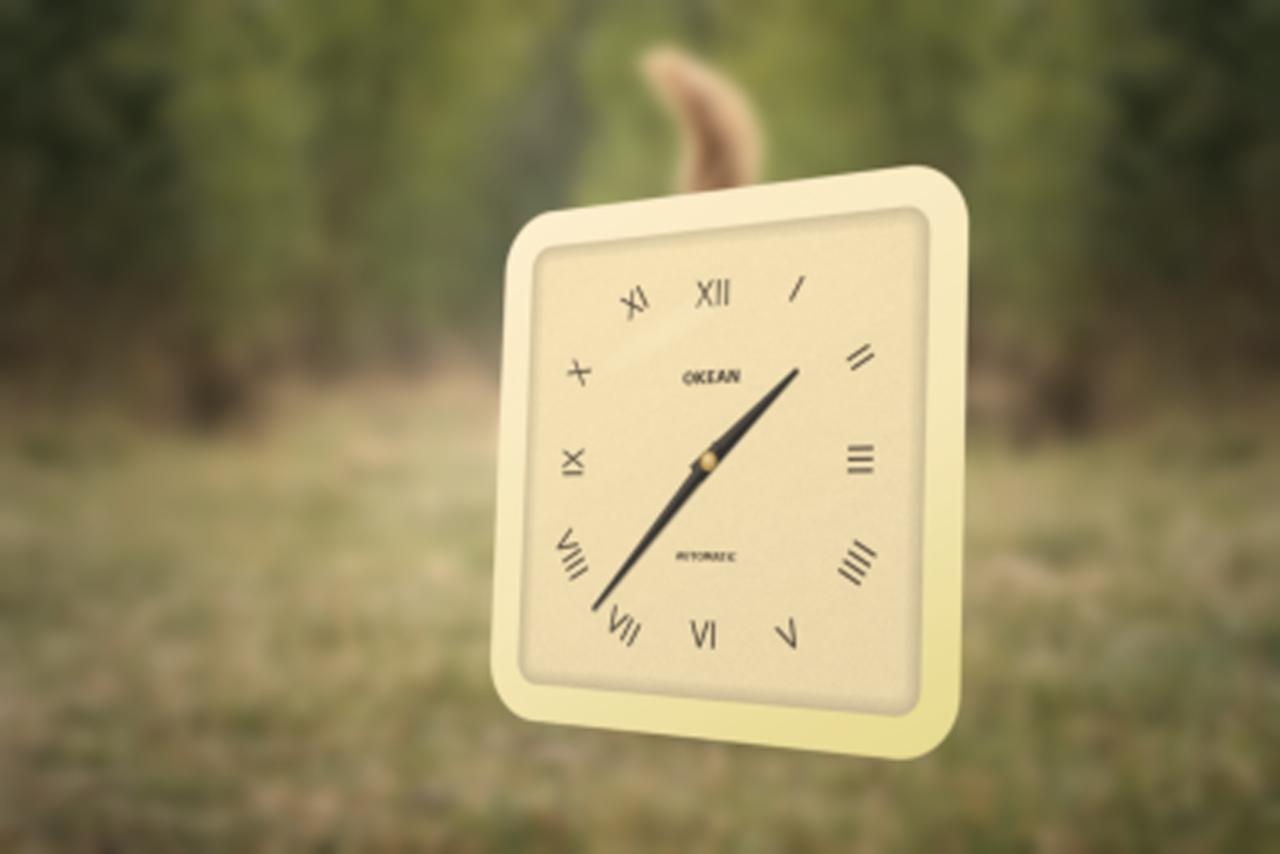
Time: h=1 m=37
